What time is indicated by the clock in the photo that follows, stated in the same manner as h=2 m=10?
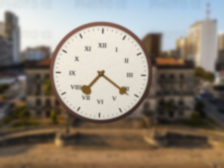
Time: h=7 m=21
